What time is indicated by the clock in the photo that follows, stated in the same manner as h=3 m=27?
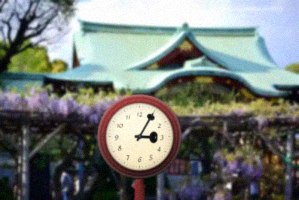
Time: h=3 m=5
